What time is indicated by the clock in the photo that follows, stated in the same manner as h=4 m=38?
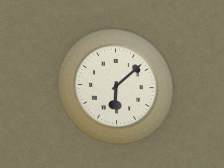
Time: h=6 m=8
